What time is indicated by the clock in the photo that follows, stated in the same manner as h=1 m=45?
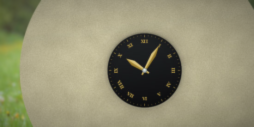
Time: h=10 m=5
